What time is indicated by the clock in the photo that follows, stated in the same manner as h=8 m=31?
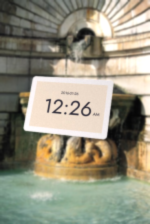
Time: h=12 m=26
